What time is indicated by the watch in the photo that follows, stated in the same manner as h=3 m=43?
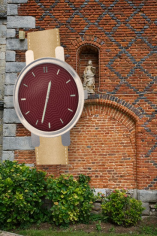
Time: h=12 m=33
